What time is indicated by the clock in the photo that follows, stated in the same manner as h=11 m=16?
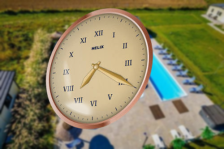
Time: h=7 m=20
